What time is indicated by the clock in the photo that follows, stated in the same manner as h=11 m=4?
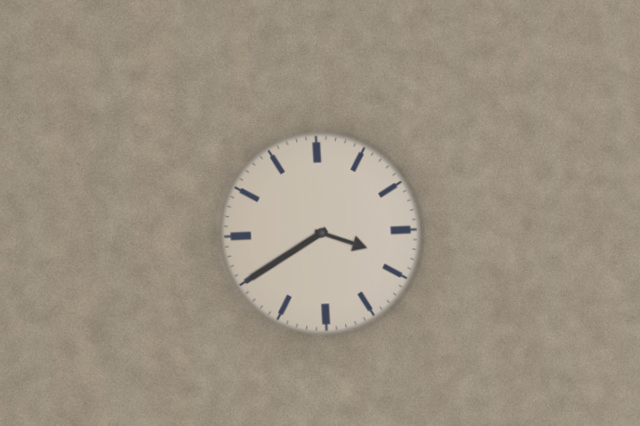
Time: h=3 m=40
